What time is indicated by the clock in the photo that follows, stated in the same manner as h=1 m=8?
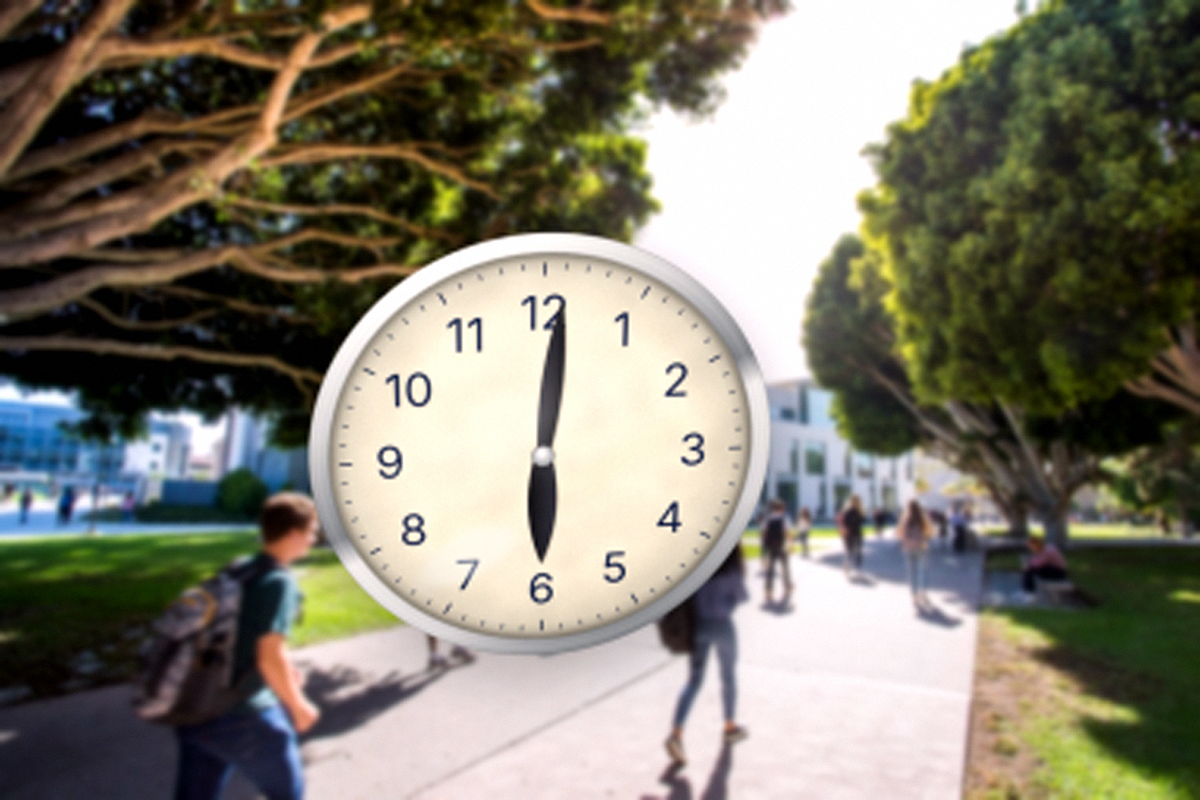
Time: h=6 m=1
